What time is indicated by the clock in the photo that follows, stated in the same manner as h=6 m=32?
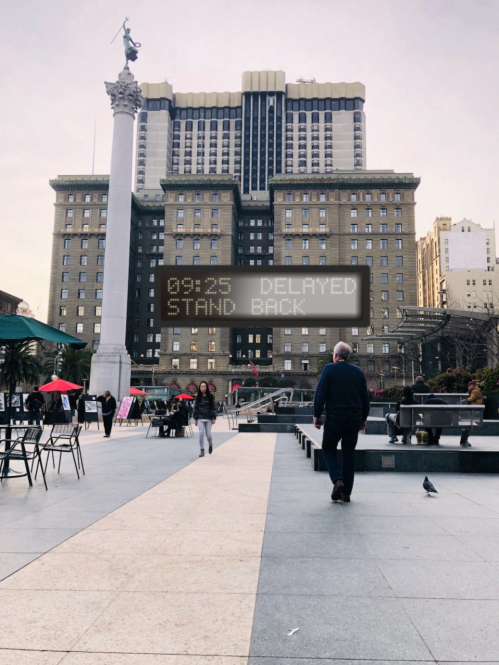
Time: h=9 m=25
